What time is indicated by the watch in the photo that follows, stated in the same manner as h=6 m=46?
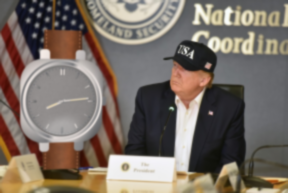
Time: h=8 m=14
